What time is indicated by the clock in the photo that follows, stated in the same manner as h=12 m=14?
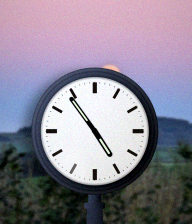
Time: h=4 m=54
